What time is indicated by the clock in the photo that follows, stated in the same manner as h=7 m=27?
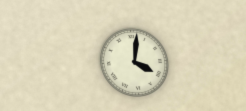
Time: h=4 m=2
